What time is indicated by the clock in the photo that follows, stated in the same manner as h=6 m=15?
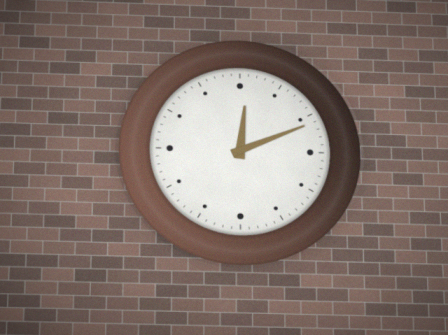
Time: h=12 m=11
